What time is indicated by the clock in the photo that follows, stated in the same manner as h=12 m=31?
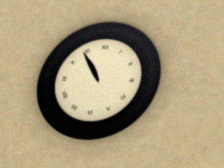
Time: h=10 m=54
